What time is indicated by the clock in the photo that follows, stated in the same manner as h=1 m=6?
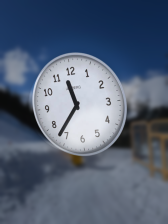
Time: h=11 m=37
